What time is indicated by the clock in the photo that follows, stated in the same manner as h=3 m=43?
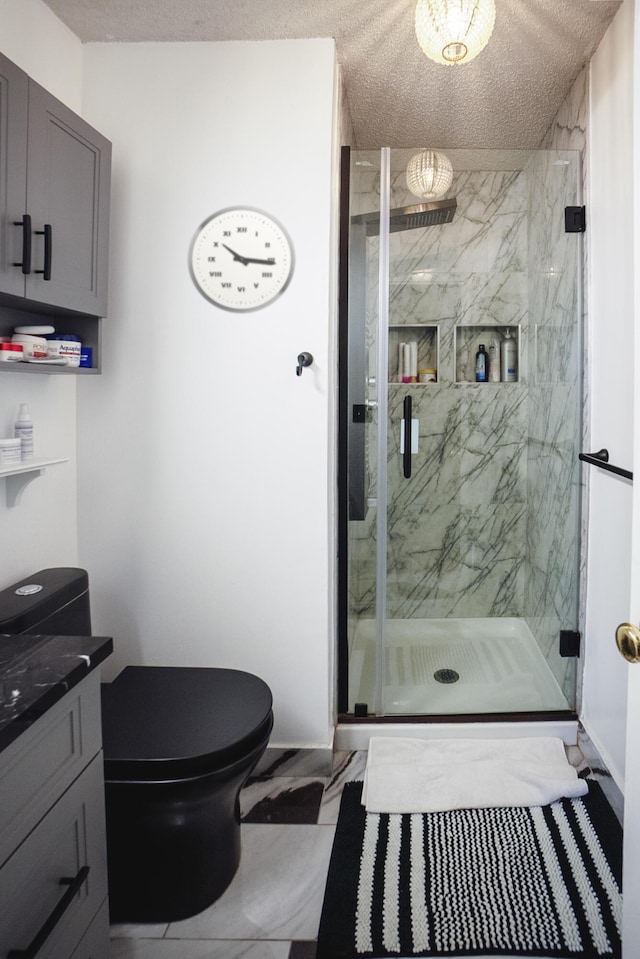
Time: h=10 m=16
